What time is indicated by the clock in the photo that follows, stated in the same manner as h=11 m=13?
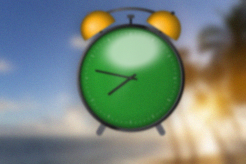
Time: h=7 m=47
